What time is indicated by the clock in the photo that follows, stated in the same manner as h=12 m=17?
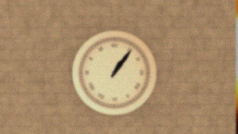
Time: h=1 m=6
